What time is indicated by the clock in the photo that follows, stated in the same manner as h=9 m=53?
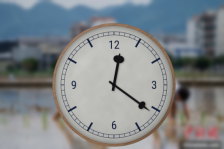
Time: h=12 m=21
